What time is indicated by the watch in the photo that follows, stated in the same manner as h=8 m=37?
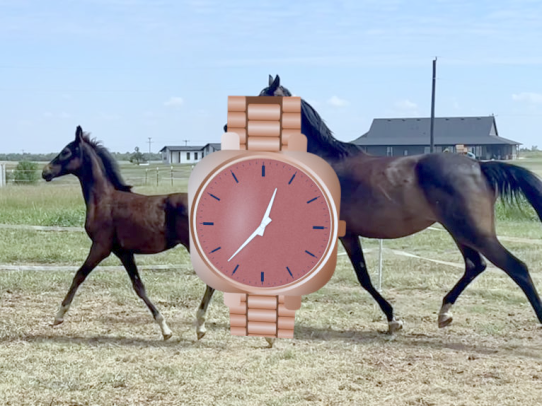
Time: h=12 m=37
